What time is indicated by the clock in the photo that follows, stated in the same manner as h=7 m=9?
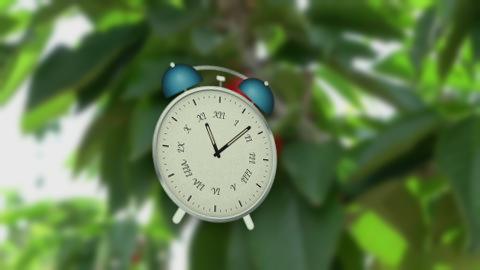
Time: h=11 m=8
